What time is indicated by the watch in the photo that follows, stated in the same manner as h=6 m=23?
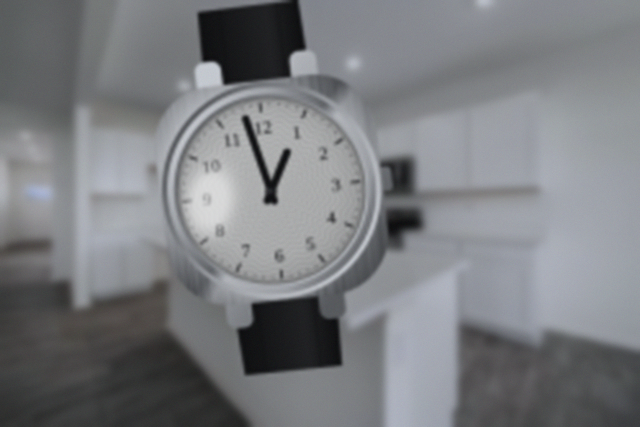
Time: h=12 m=58
